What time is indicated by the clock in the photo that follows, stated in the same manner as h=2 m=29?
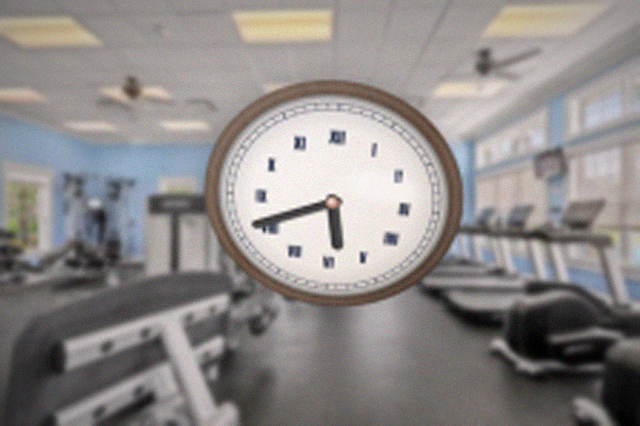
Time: h=5 m=41
